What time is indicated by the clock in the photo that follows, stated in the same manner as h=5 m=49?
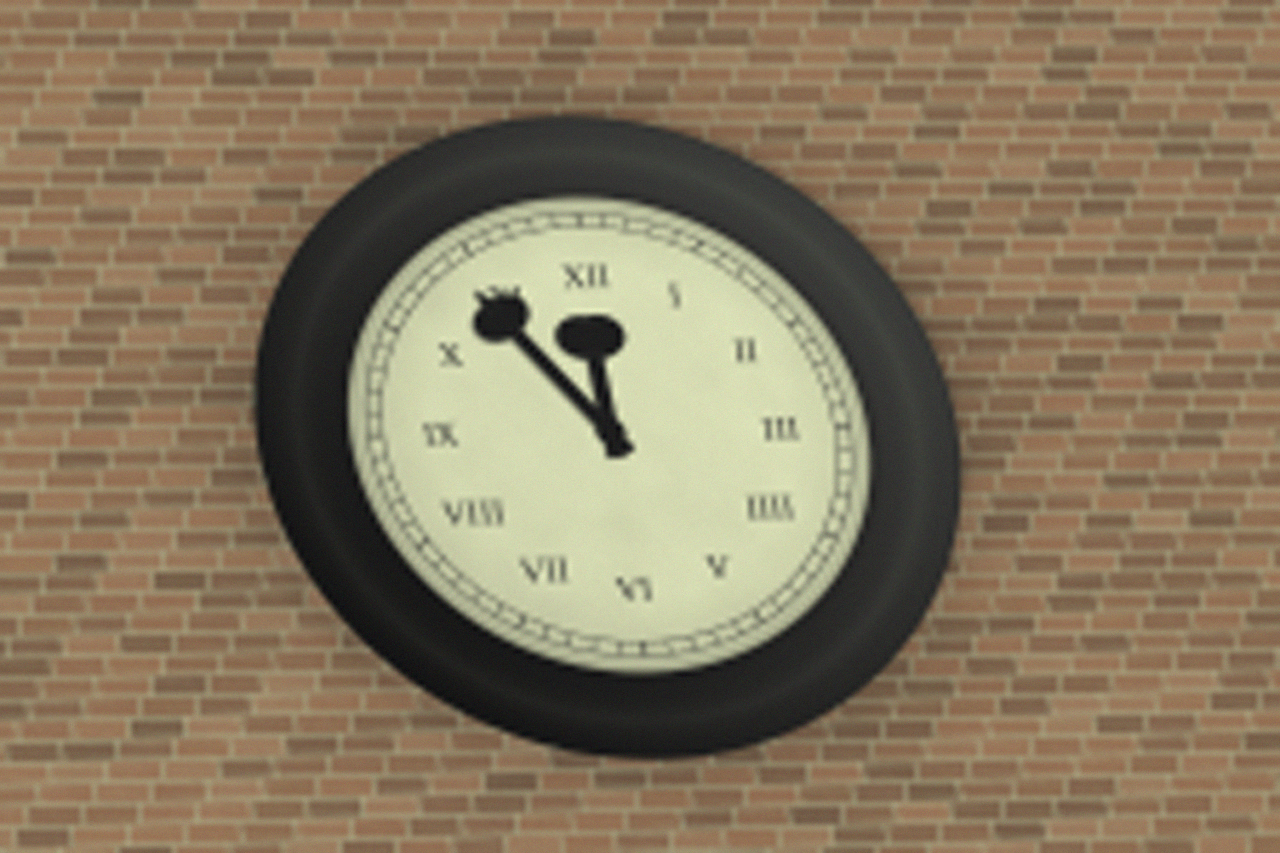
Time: h=11 m=54
